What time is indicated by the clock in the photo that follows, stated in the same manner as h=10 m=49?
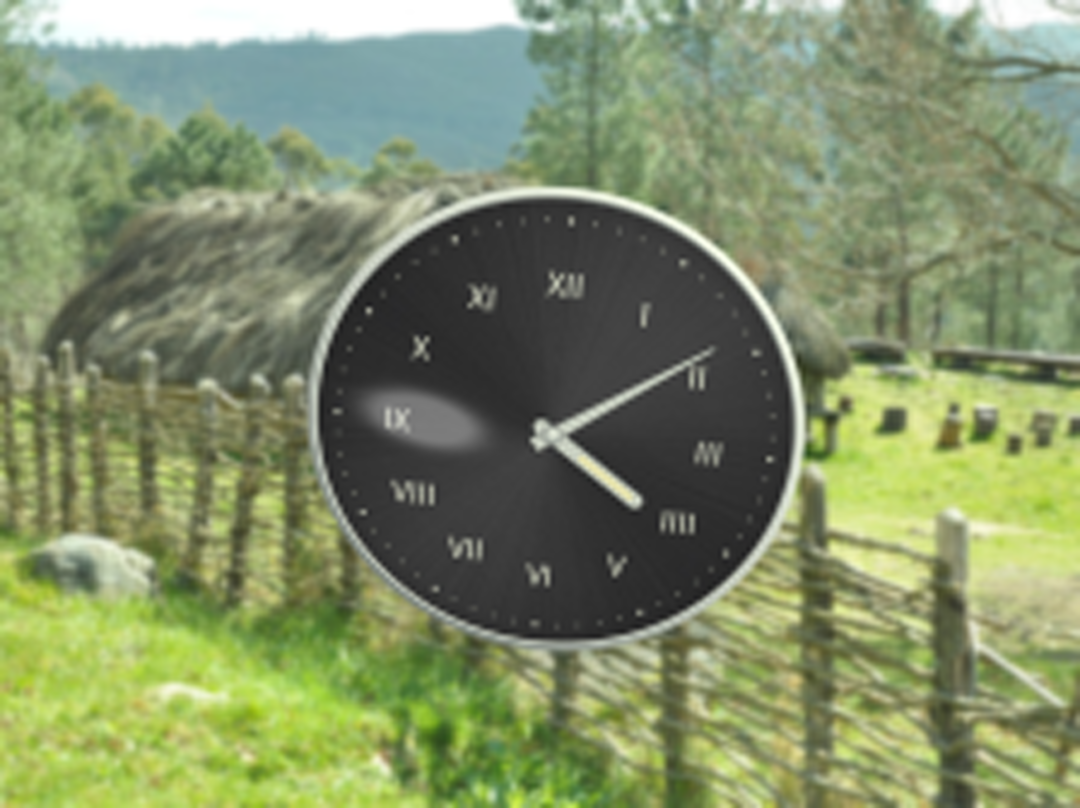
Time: h=4 m=9
